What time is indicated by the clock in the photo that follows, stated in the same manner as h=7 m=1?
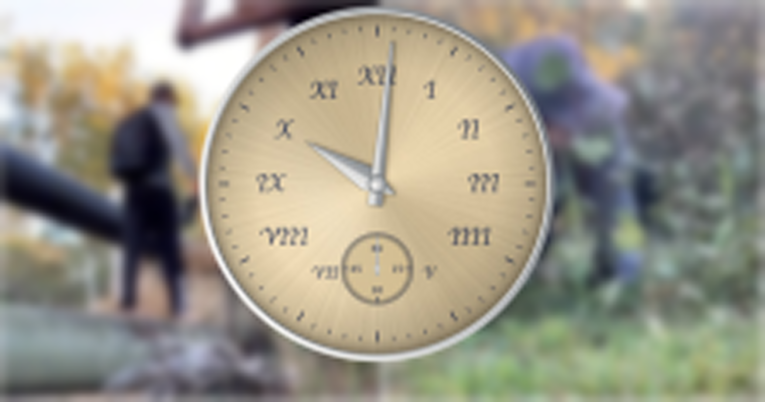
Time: h=10 m=1
